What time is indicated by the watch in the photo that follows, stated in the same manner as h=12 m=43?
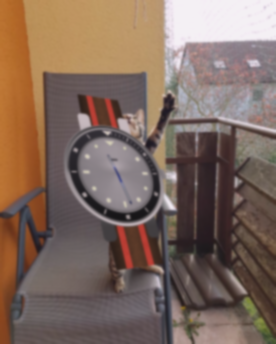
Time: h=11 m=28
